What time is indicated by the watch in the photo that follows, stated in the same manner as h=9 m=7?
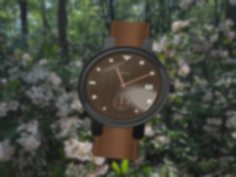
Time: h=11 m=10
